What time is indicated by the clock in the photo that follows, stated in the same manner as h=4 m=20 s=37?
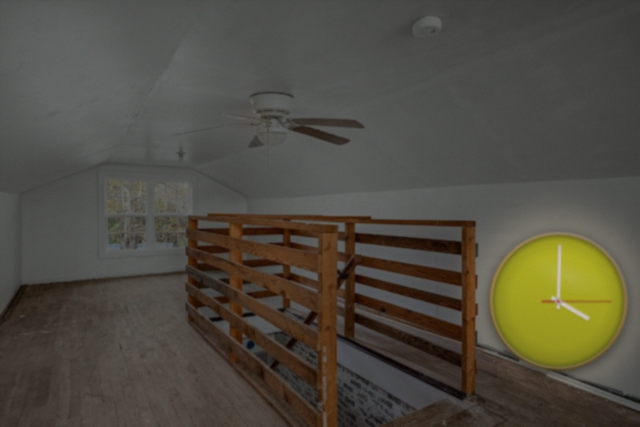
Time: h=4 m=0 s=15
